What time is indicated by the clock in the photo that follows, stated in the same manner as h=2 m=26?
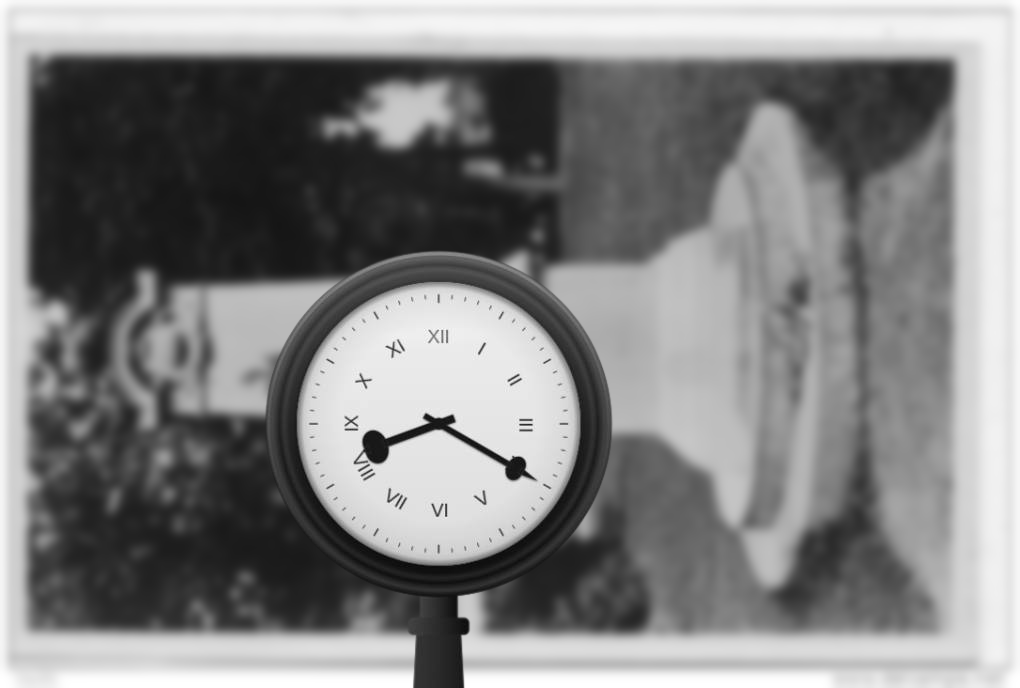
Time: h=8 m=20
